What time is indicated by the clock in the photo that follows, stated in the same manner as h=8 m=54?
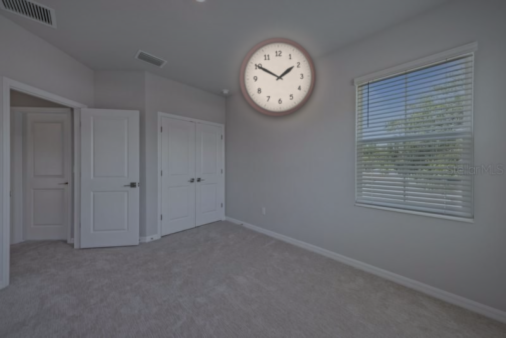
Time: h=1 m=50
